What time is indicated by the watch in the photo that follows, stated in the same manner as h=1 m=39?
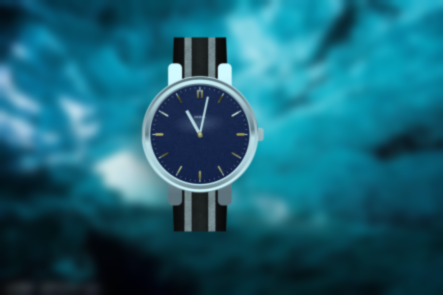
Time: h=11 m=2
